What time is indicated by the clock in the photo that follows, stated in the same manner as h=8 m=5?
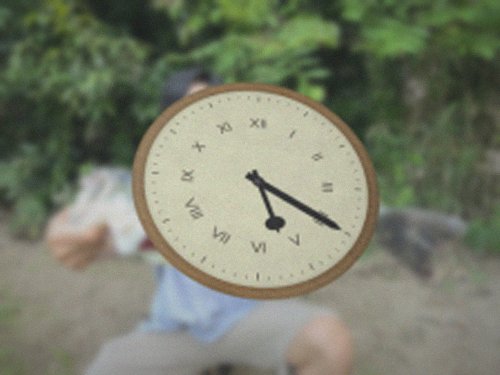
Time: h=5 m=20
